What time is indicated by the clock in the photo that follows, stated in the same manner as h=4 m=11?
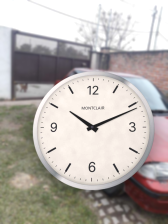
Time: h=10 m=11
